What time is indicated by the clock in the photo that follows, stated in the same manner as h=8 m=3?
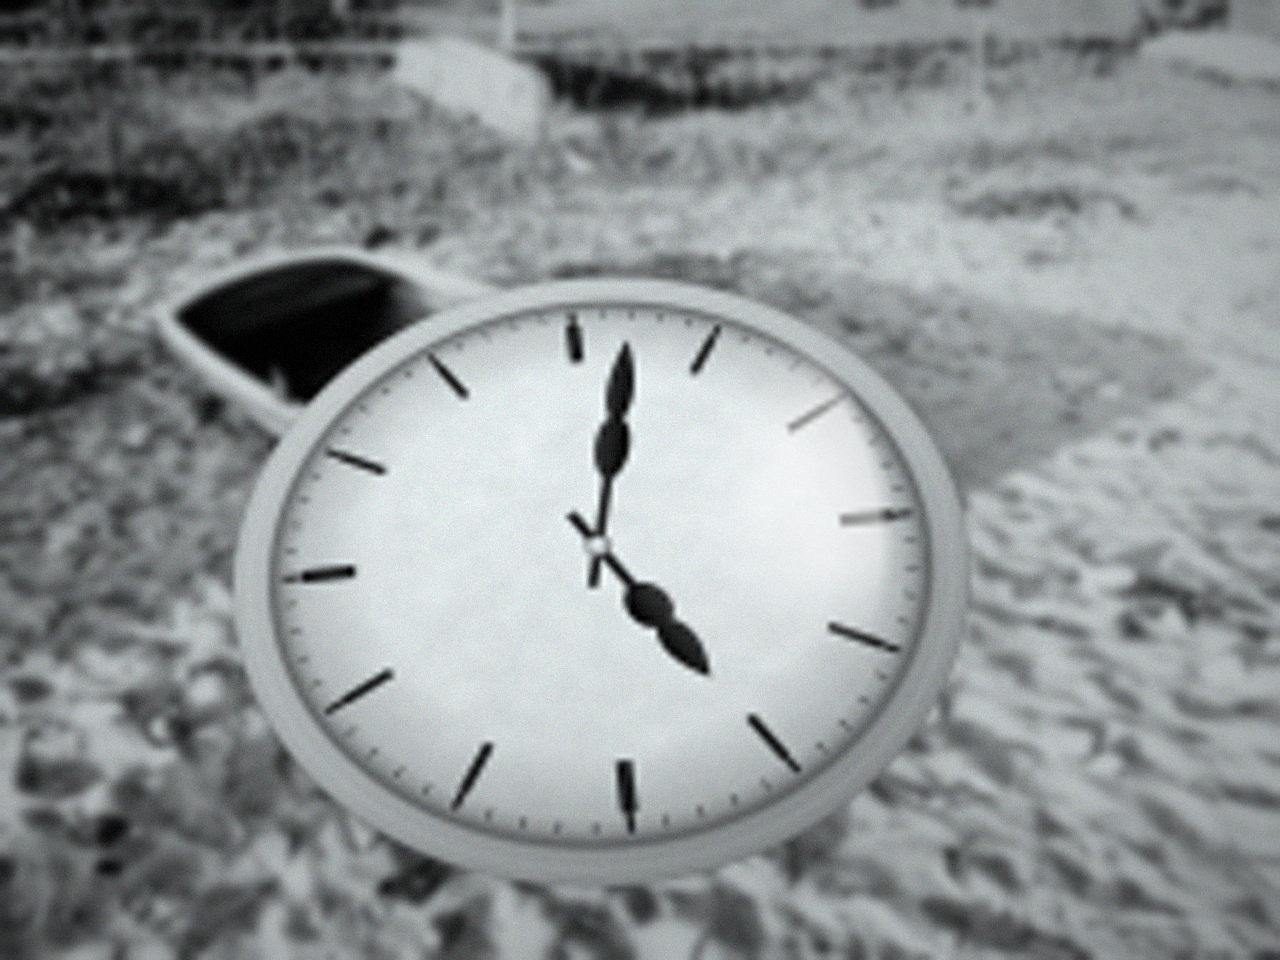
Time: h=5 m=2
